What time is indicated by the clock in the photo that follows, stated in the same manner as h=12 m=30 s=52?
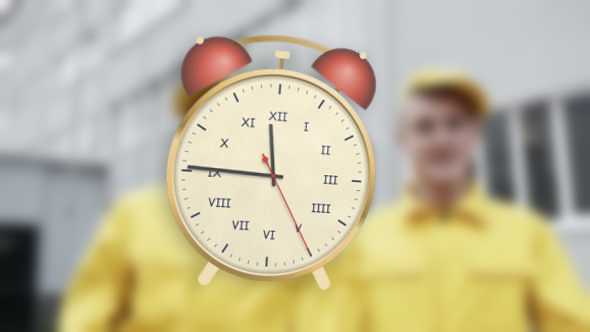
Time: h=11 m=45 s=25
